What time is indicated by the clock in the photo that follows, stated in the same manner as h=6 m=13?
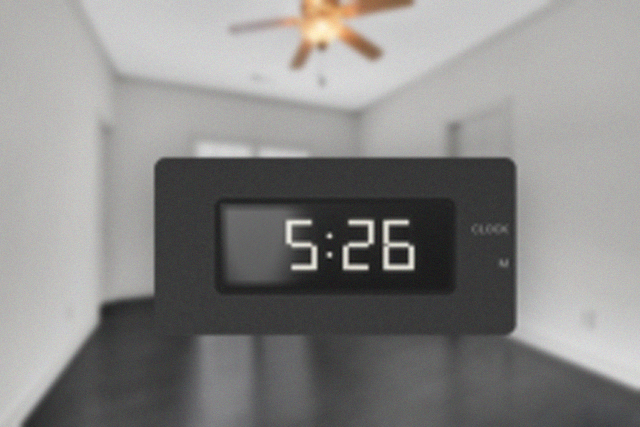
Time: h=5 m=26
